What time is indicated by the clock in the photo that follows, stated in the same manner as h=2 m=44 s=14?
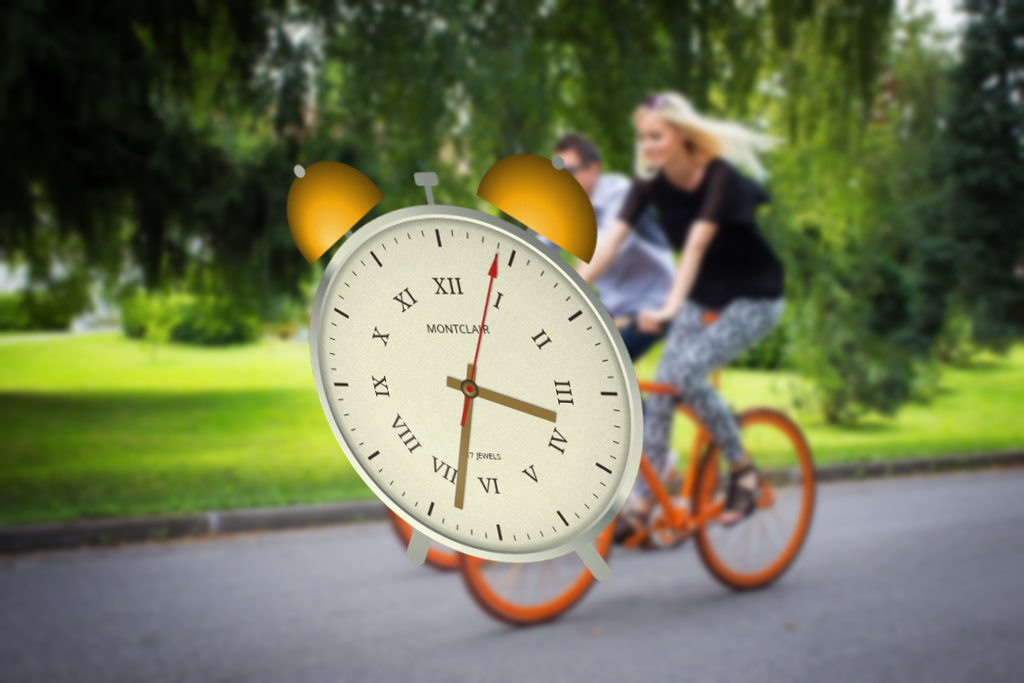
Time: h=3 m=33 s=4
